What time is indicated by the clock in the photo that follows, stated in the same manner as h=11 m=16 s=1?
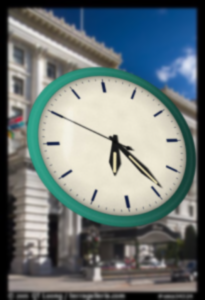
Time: h=6 m=23 s=50
